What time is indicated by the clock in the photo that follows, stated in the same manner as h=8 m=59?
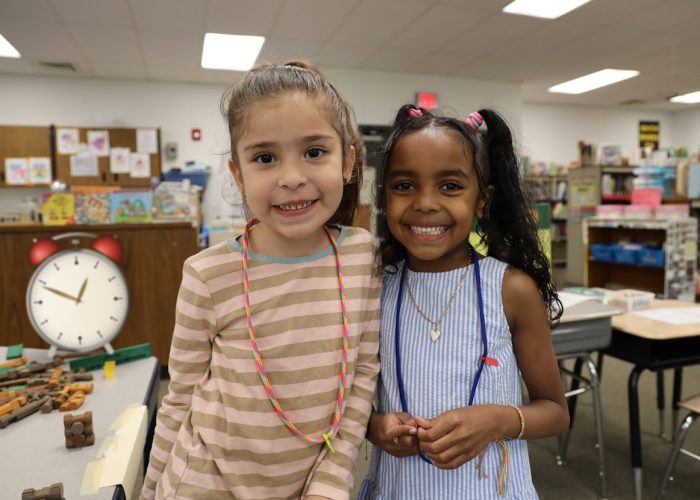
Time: h=12 m=49
